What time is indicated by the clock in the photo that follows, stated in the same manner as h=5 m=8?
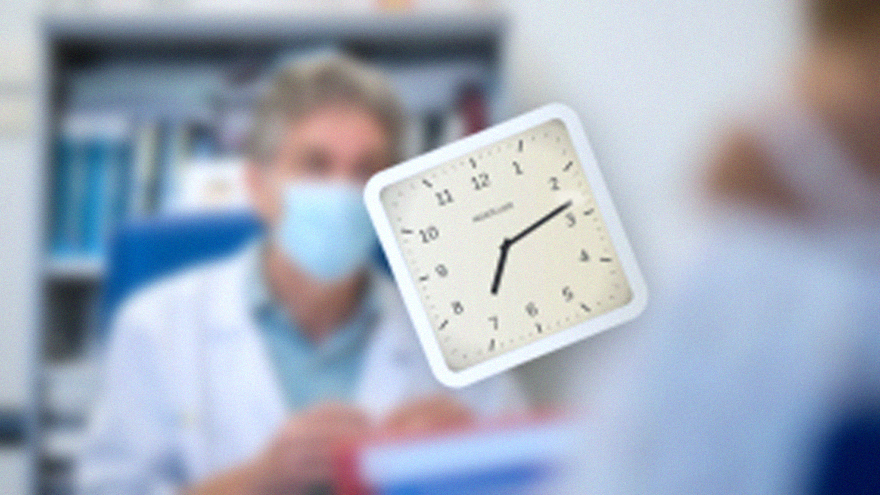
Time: h=7 m=13
